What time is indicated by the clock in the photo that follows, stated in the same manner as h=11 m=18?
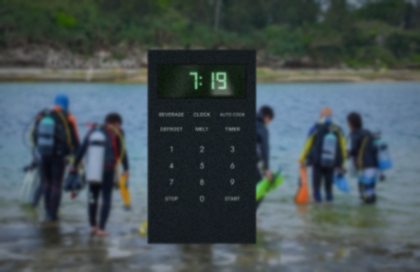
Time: h=7 m=19
